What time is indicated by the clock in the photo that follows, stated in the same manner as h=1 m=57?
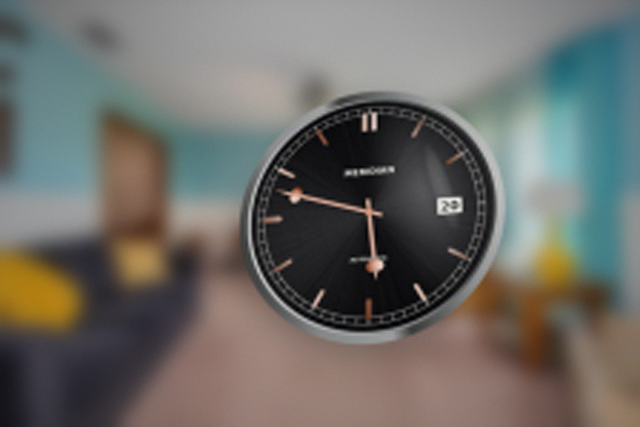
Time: h=5 m=48
